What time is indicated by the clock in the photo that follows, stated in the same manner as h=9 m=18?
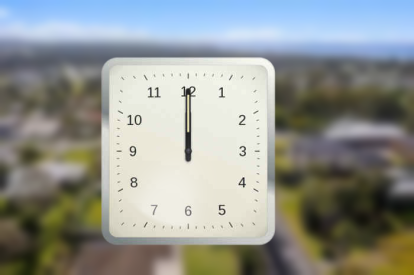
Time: h=12 m=0
